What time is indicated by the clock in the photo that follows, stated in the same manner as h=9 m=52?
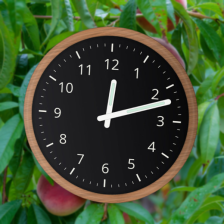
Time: h=12 m=12
